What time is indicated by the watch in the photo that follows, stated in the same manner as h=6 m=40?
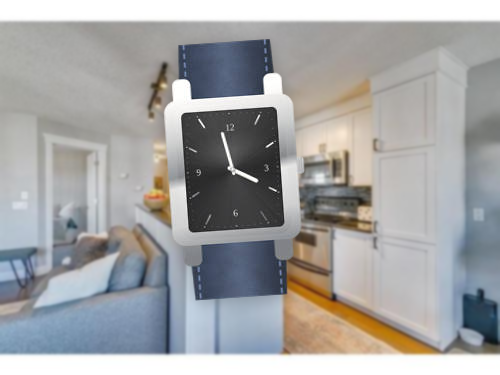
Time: h=3 m=58
